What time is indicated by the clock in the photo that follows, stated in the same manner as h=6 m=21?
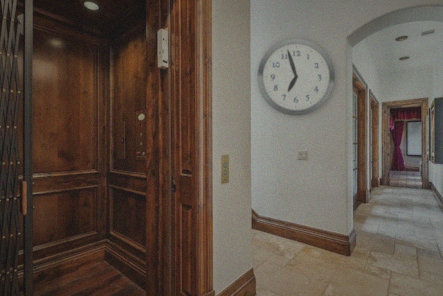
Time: h=6 m=57
